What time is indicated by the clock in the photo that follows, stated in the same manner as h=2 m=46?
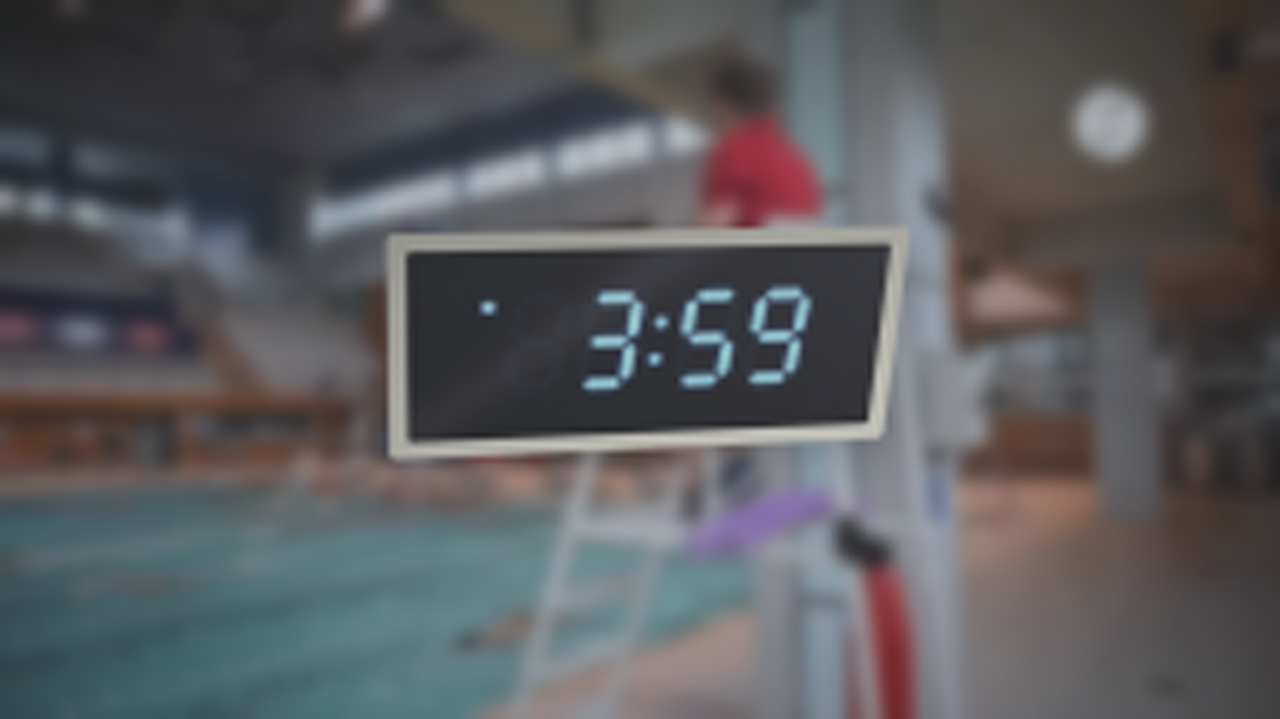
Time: h=3 m=59
